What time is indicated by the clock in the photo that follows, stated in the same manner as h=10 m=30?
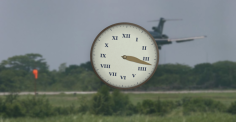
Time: h=3 m=17
